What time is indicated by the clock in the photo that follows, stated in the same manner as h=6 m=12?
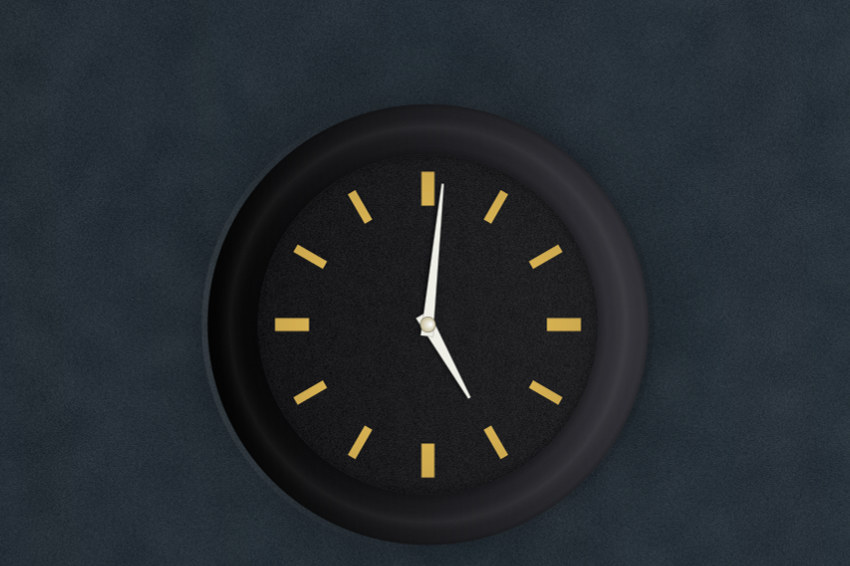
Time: h=5 m=1
